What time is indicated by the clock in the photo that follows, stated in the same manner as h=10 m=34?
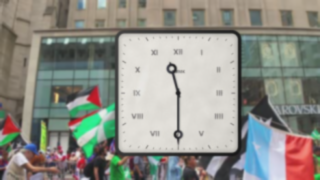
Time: h=11 m=30
